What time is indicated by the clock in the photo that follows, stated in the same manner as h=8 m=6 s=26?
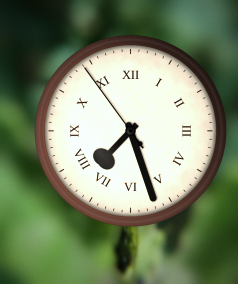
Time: h=7 m=26 s=54
